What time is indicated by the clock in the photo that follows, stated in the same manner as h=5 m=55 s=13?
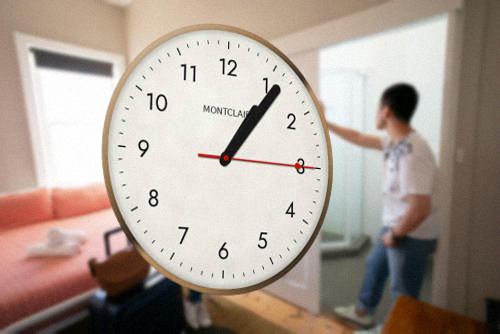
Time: h=1 m=6 s=15
